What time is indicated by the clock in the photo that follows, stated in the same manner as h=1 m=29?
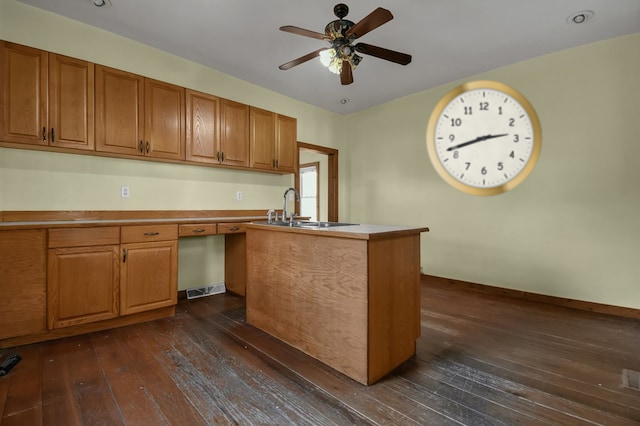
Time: h=2 m=42
